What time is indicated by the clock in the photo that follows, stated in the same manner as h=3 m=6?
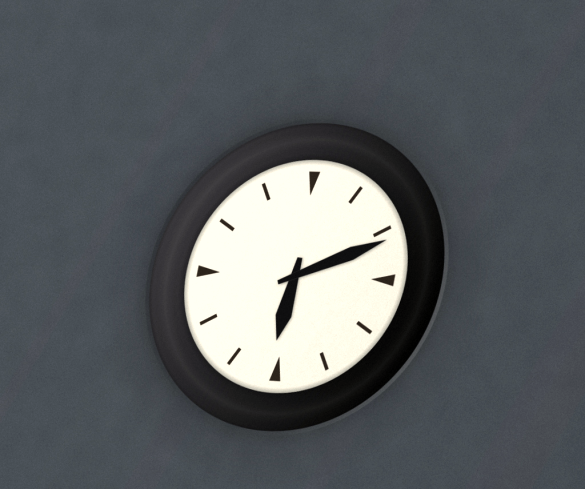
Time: h=6 m=11
